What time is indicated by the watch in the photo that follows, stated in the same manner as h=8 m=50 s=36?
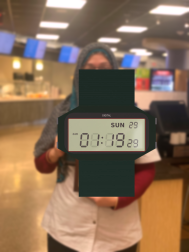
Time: h=1 m=19 s=29
